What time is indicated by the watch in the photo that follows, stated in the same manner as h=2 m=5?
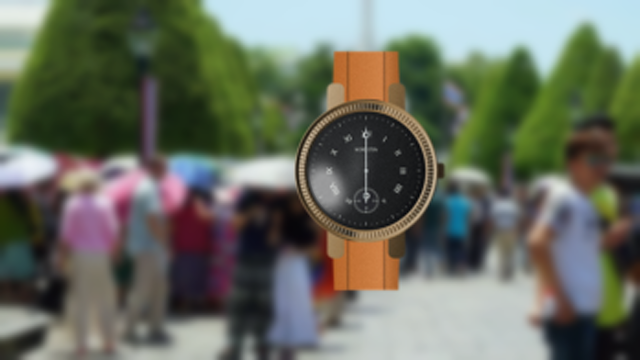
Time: h=6 m=0
